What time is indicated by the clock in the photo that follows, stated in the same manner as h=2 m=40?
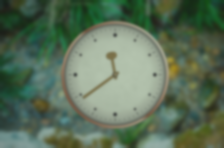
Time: h=11 m=39
